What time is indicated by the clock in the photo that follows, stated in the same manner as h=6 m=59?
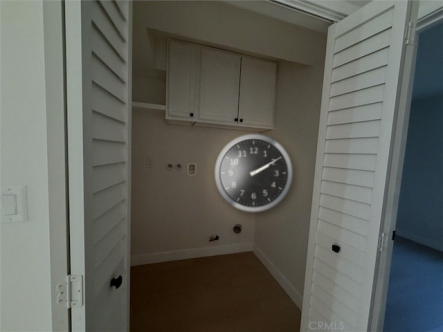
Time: h=2 m=10
